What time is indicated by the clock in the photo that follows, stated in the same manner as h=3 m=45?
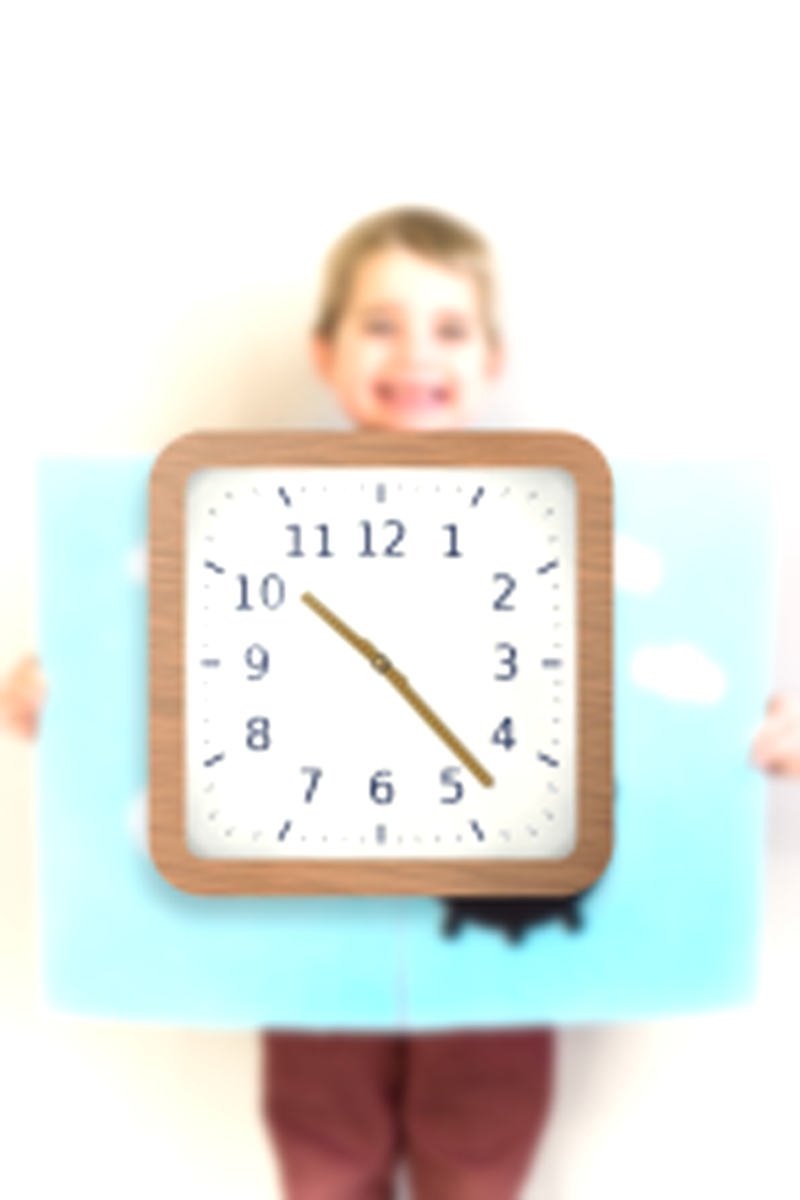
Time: h=10 m=23
